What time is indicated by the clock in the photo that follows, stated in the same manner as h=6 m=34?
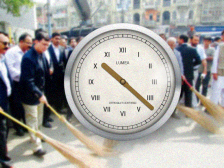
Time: h=10 m=22
